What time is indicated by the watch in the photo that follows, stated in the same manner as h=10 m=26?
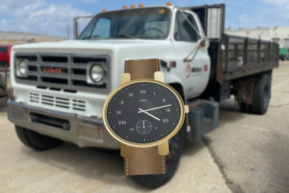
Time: h=4 m=13
